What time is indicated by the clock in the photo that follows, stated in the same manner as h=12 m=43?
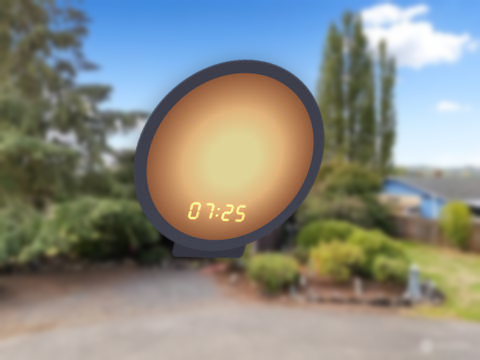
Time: h=7 m=25
